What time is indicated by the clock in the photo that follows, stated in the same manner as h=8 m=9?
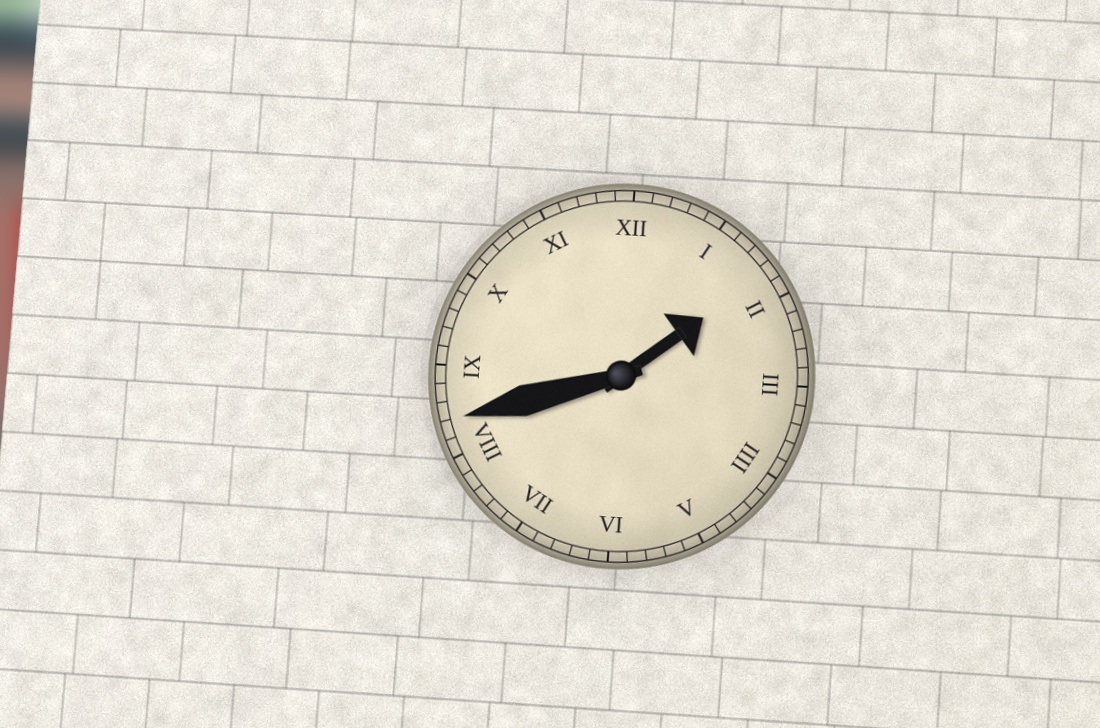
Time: h=1 m=42
